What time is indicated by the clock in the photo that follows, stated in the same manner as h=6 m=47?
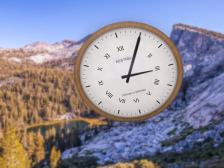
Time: h=3 m=5
